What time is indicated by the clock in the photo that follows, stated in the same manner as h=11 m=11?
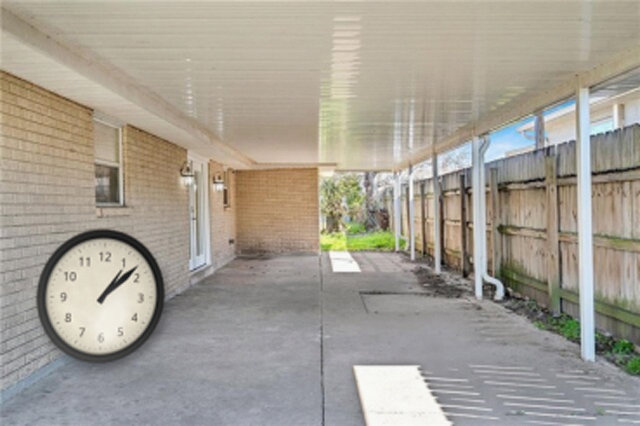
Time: h=1 m=8
